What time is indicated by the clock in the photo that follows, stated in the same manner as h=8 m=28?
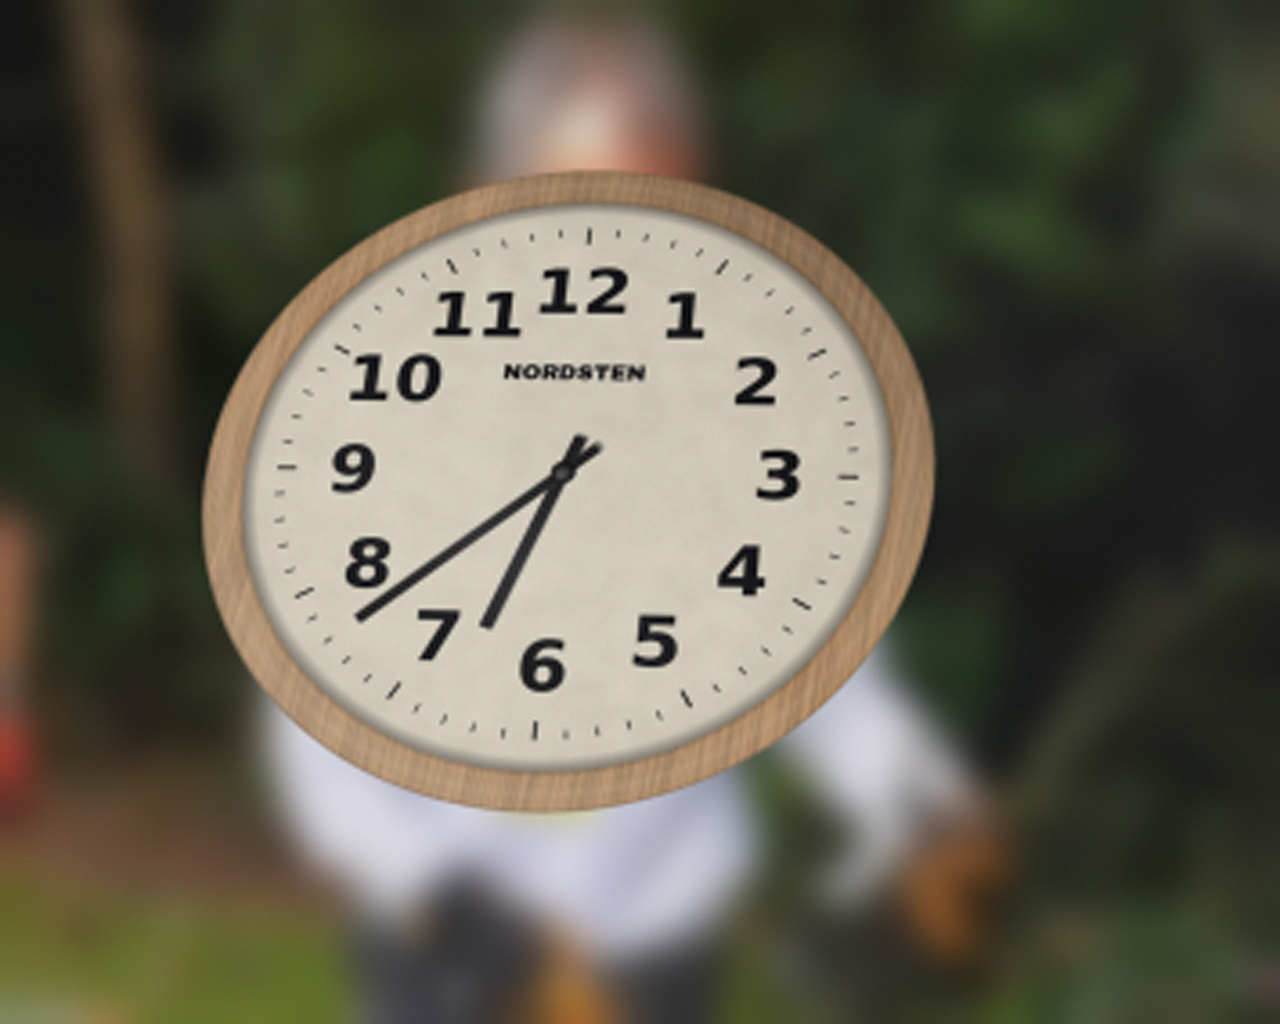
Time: h=6 m=38
